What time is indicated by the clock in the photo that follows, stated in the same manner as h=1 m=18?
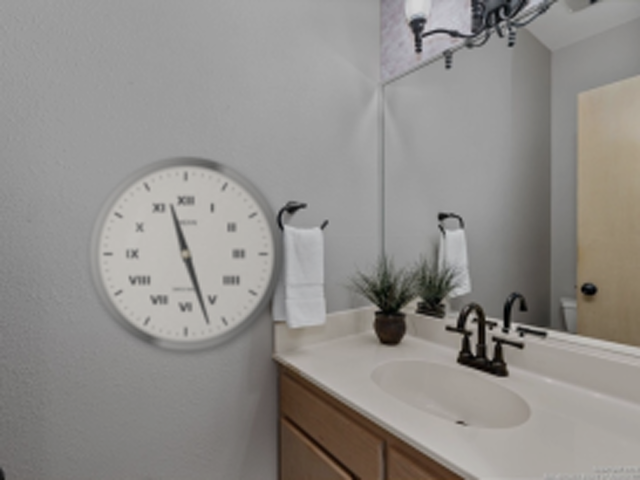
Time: h=11 m=27
